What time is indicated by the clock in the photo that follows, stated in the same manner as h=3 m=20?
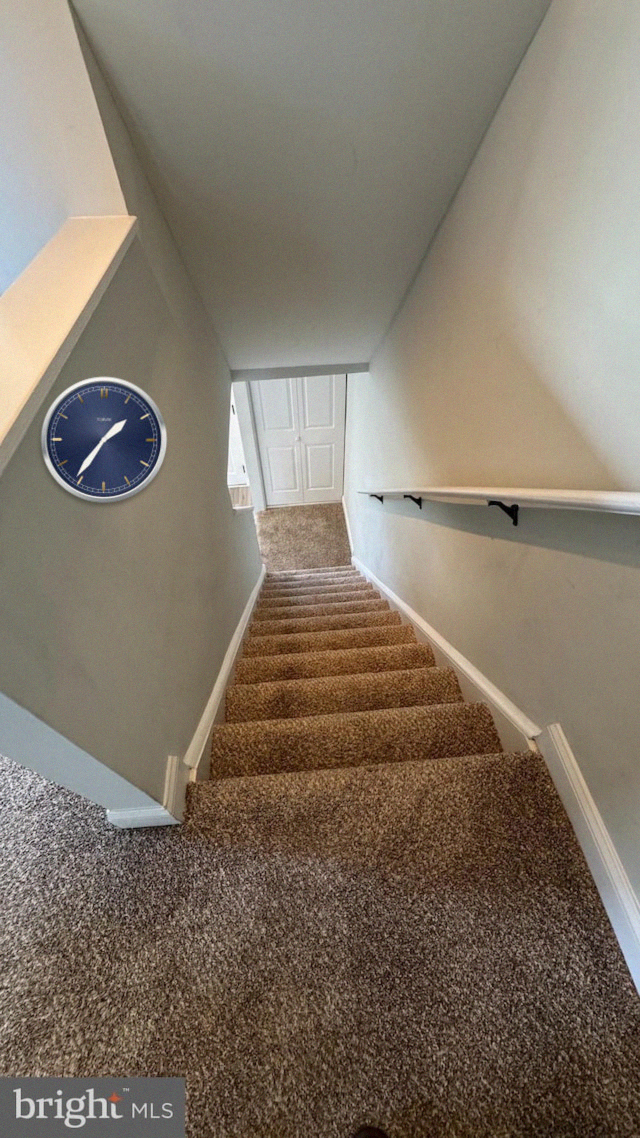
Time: h=1 m=36
